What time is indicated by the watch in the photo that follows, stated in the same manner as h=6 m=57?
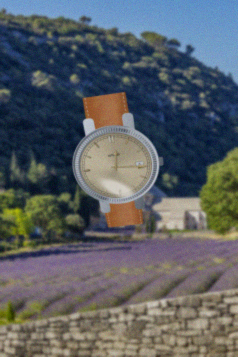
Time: h=12 m=16
